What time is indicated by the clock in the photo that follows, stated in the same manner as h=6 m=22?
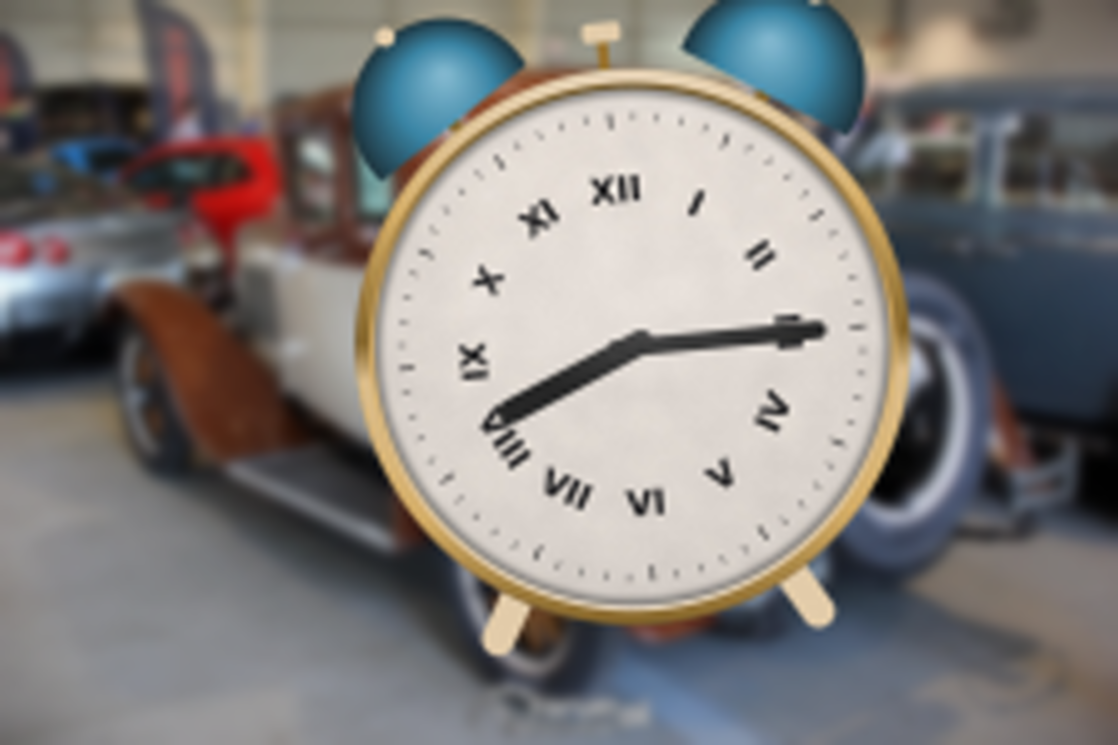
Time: h=8 m=15
